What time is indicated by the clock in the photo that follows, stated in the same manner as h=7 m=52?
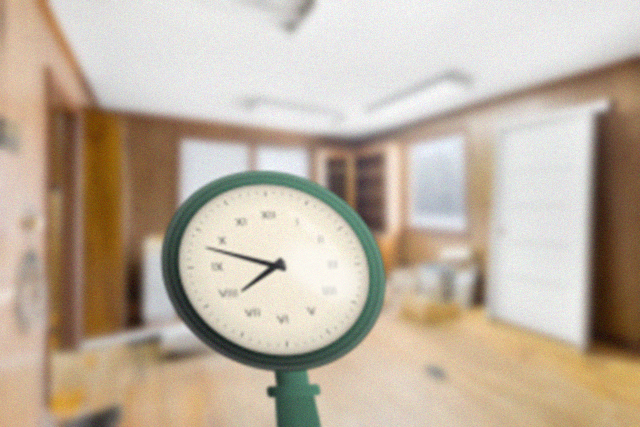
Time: h=7 m=48
